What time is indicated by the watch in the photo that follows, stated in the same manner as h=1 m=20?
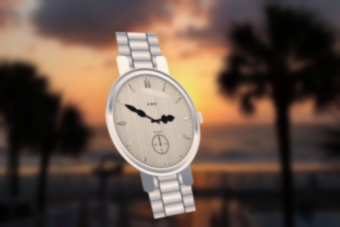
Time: h=2 m=50
